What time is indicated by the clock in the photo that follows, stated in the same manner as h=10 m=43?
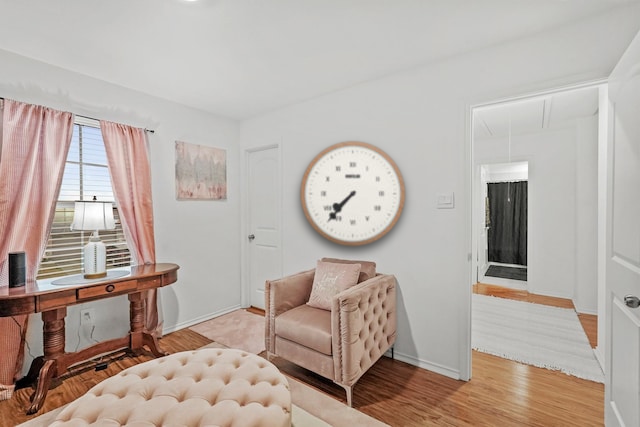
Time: h=7 m=37
